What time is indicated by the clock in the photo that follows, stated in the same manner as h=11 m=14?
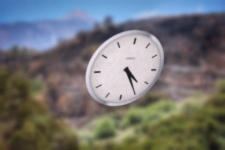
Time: h=4 m=25
